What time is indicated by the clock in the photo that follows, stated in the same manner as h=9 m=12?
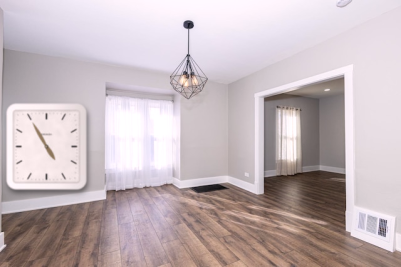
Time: h=4 m=55
